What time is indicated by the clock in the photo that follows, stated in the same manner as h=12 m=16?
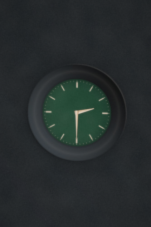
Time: h=2 m=30
